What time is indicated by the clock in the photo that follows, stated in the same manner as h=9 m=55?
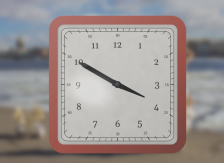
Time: h=3 m=50
